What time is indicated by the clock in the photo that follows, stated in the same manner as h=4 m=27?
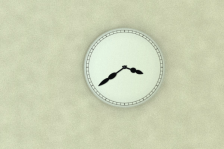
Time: h=3 m=39
